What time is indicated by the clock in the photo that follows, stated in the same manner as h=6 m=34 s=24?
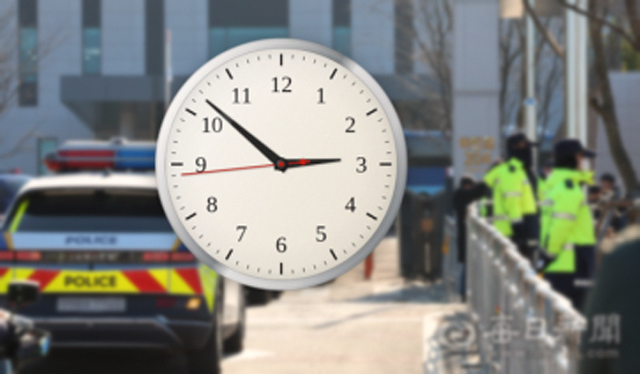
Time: h=2 m=51 s=44
